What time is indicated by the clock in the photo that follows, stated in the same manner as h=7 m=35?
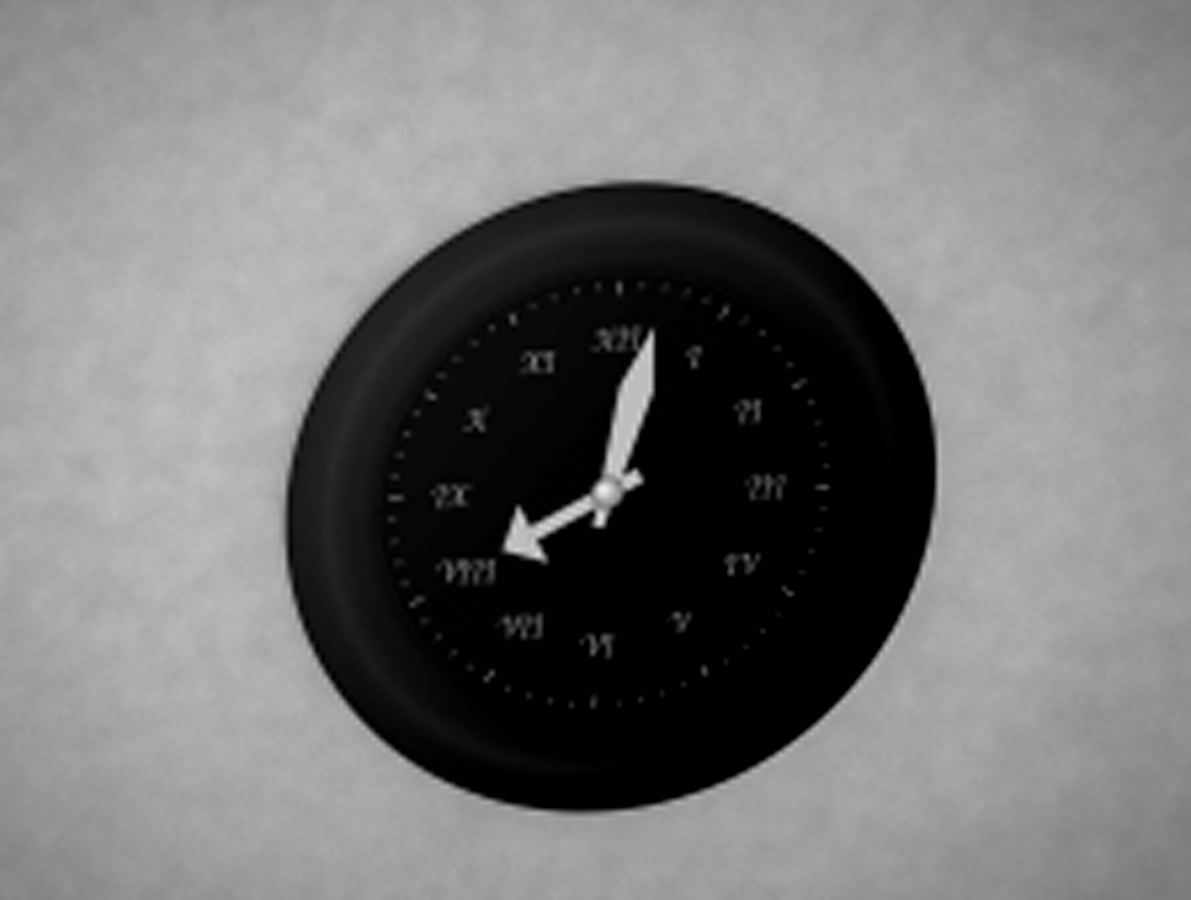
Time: h=8 m=2
